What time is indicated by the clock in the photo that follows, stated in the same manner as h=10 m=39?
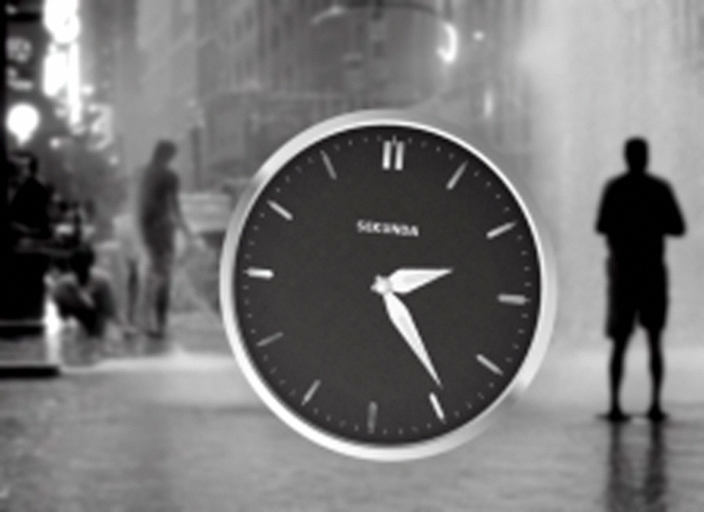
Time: h=2 m=24
